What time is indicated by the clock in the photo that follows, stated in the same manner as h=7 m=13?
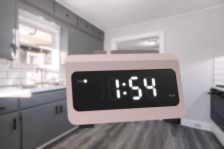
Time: h=1 m=54
